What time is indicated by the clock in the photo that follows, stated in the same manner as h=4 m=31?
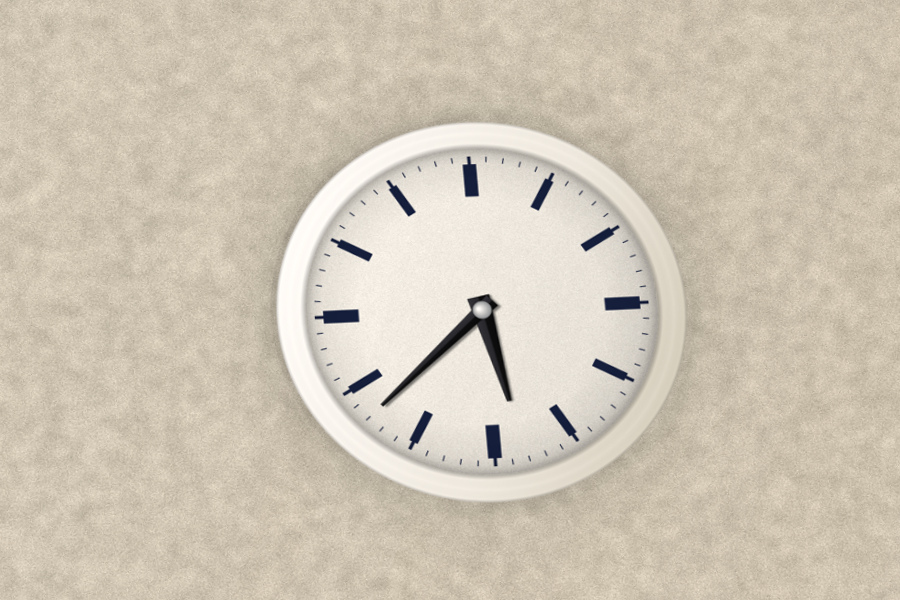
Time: h=5 m=38
